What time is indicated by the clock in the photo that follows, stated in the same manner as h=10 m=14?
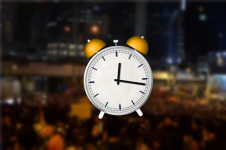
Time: h=12 m=17
